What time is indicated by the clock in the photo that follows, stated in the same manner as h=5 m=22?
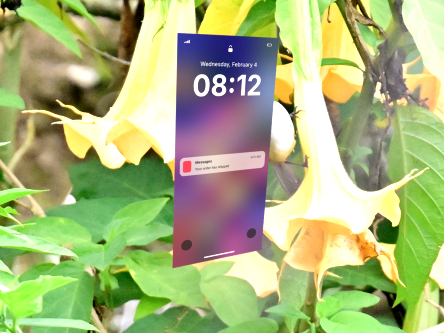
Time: h=8 m=12
